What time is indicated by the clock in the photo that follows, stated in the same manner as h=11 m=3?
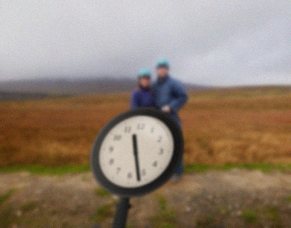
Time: h=11 m=27
